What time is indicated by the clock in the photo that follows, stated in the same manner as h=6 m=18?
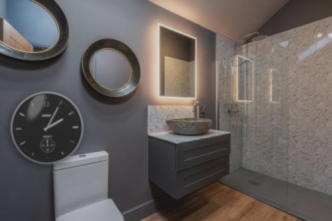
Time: h=2 m=5
